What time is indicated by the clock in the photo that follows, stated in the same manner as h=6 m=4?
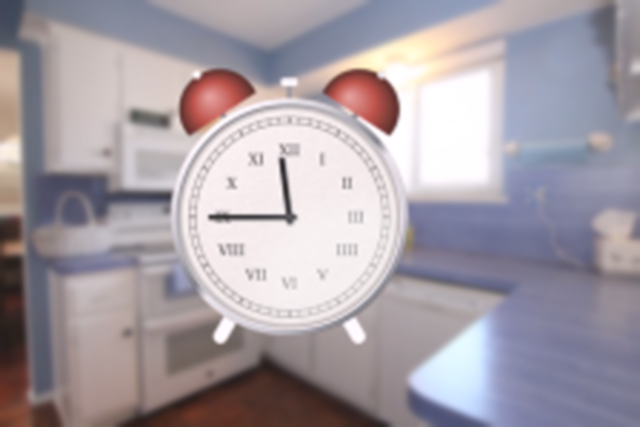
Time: h=11 m=45
